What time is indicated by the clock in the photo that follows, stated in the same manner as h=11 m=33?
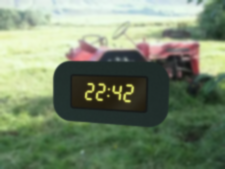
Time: h=22 m=42
